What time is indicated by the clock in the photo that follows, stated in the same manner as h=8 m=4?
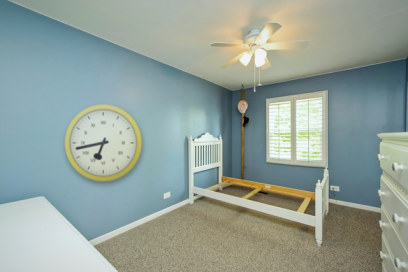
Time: h=6 m=43
